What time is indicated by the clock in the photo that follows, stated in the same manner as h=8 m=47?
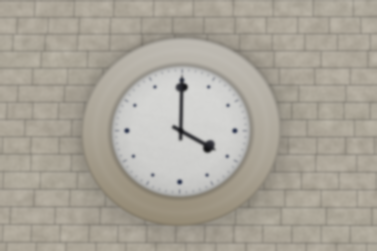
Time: h=4 m=0
